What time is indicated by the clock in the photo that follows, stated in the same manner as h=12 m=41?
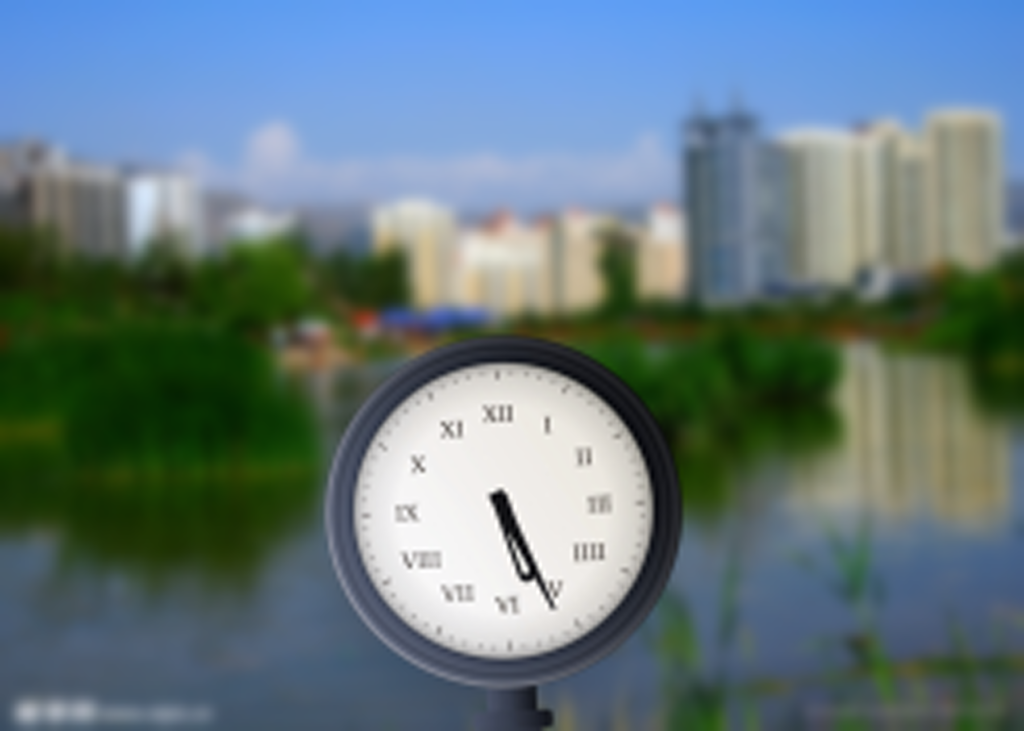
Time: h=5 m=26
